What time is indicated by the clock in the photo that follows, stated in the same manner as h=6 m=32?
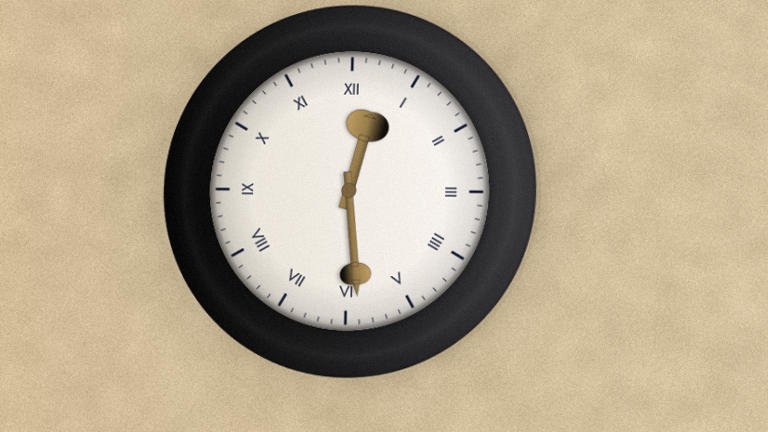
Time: h=12 m=29
